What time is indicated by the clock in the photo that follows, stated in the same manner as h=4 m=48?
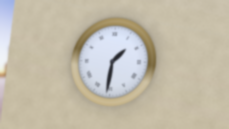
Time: h=1 m=31
